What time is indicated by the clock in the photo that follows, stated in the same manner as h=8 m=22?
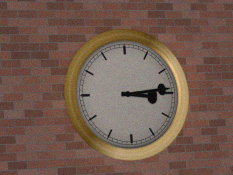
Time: h=3 m=14
